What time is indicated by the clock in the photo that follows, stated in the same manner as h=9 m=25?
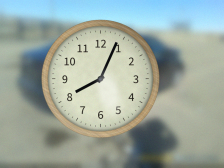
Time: h=8 m=4
